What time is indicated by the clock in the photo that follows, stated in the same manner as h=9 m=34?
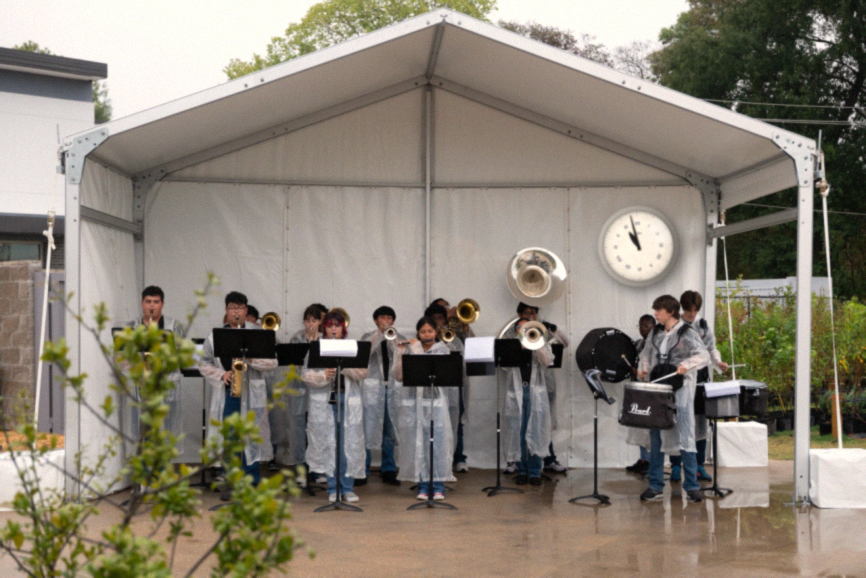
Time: h=10 m=58
